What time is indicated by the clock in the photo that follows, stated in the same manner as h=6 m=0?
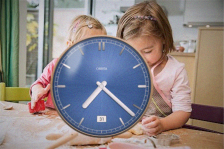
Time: h=7 m=22
